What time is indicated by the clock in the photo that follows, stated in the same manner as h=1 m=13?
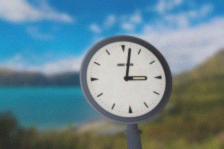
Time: h=3 m=2
